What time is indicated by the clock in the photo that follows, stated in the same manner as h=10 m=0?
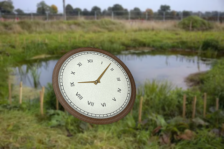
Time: h=9 m=8
